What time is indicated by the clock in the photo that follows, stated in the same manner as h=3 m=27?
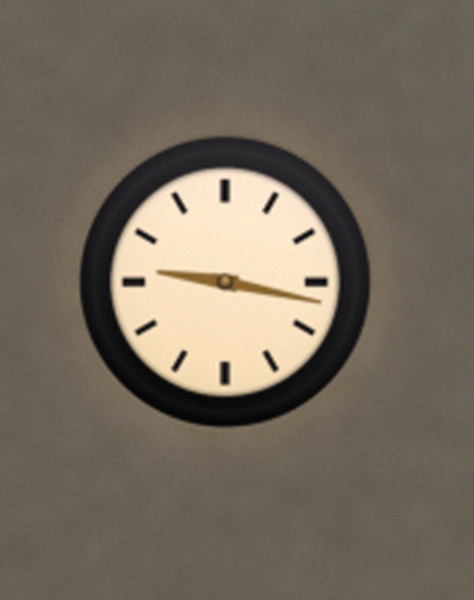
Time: h=9 m=17
